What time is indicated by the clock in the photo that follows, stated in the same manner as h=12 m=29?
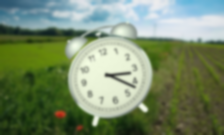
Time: h=3 m=22
